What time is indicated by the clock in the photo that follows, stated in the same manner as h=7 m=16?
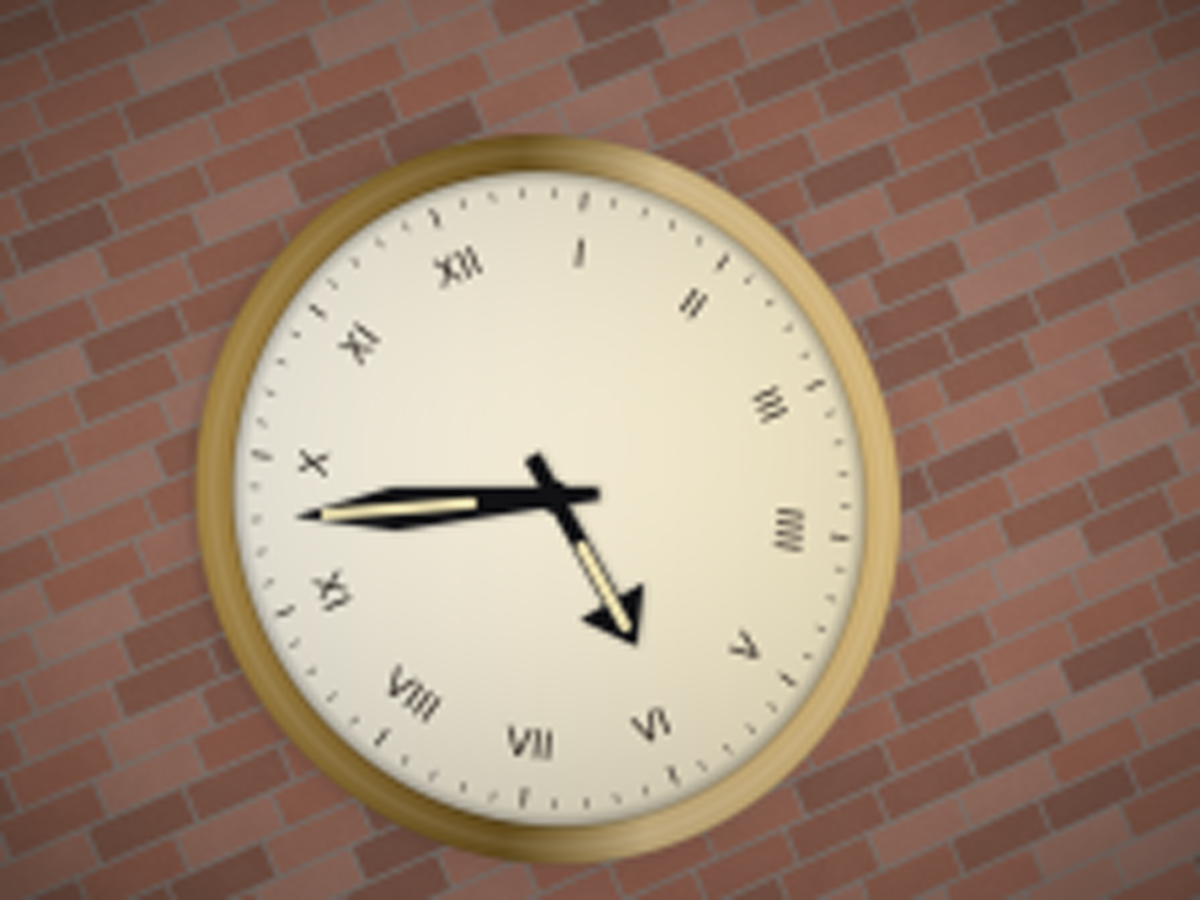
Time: h=5 m=48
